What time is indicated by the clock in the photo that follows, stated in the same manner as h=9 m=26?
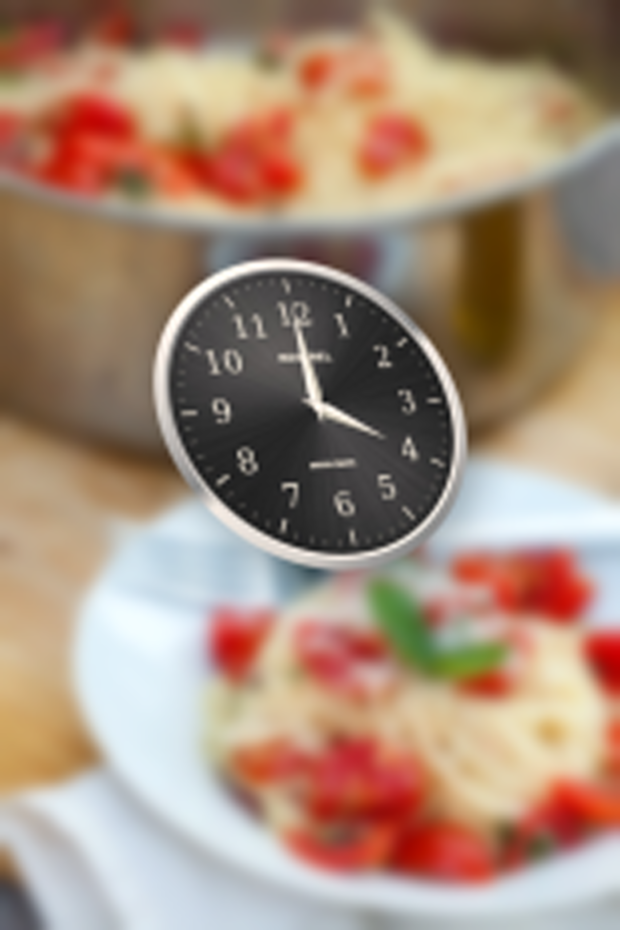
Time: h=4 m=0
